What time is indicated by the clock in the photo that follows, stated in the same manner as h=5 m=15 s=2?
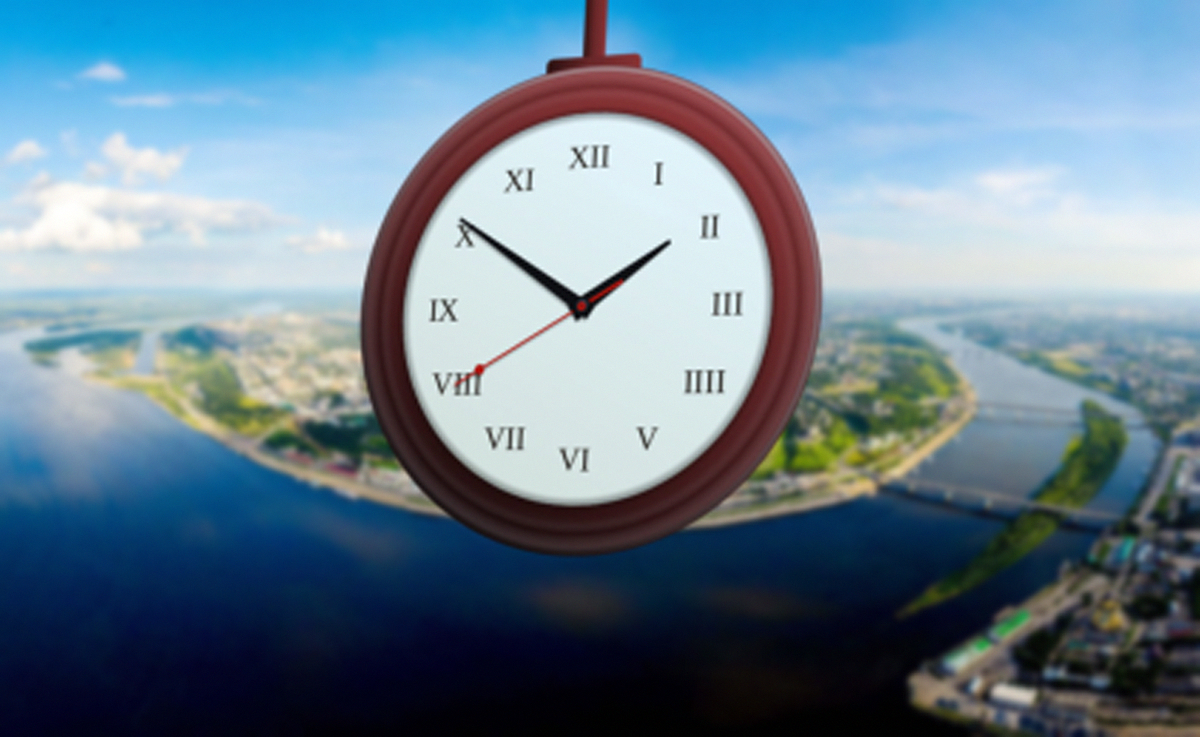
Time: h=1 m=50 s=40
